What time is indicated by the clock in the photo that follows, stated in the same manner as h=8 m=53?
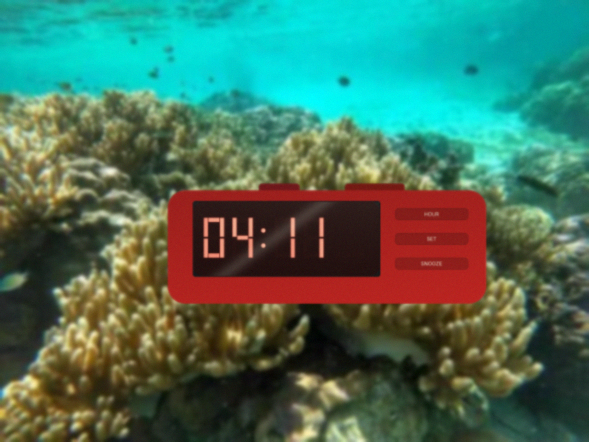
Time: h=4 m=11
